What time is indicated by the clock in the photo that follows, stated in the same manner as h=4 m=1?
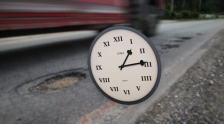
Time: h=1 m=14
